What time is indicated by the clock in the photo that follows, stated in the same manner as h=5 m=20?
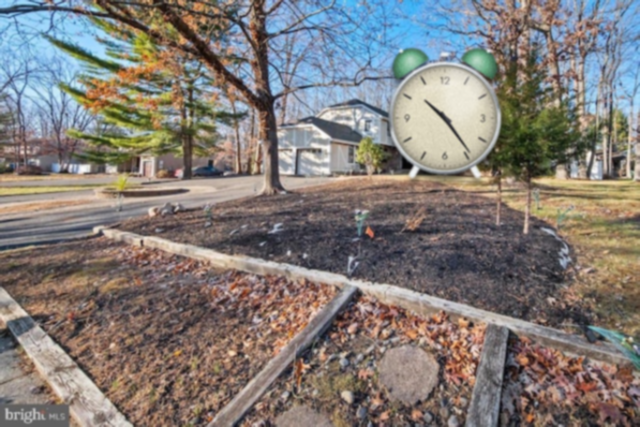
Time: h=10 m=24
